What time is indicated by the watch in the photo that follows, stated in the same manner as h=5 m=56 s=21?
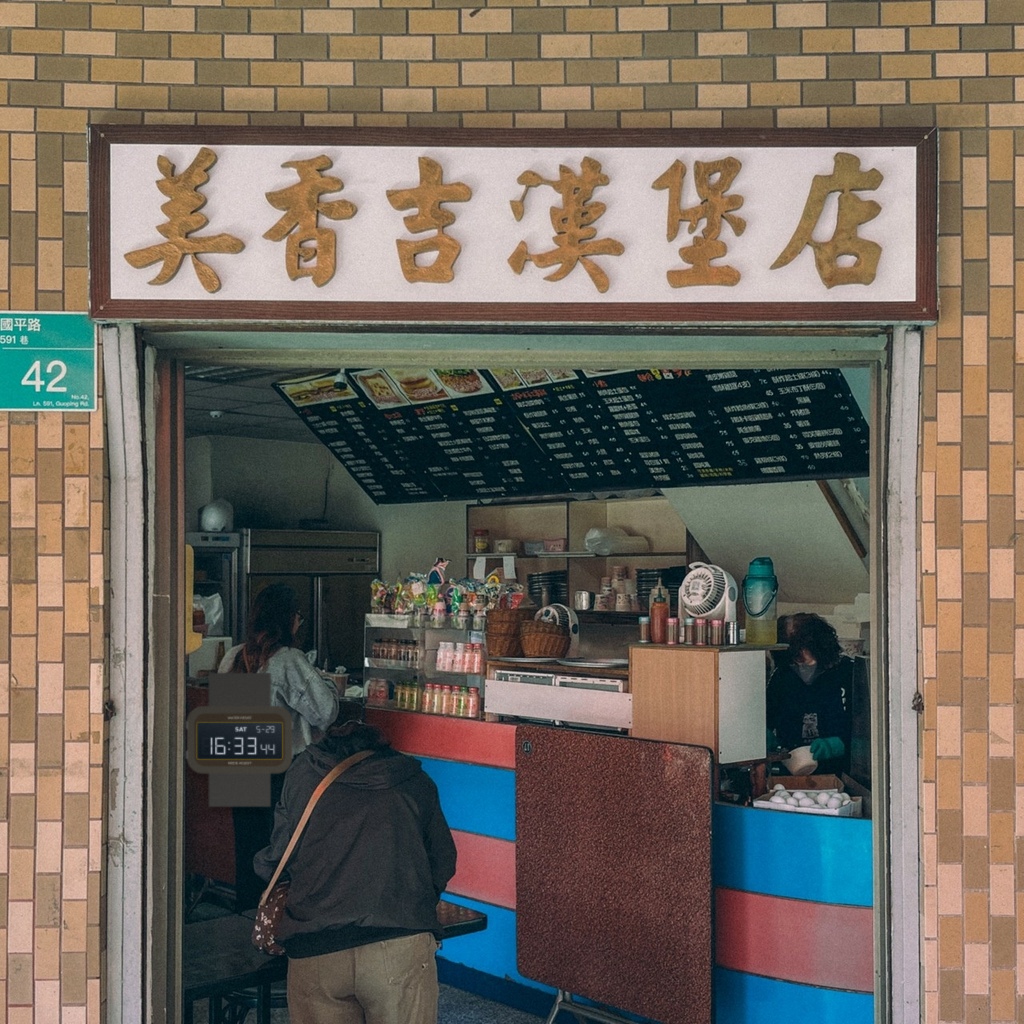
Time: h=16 m=33 s=44
